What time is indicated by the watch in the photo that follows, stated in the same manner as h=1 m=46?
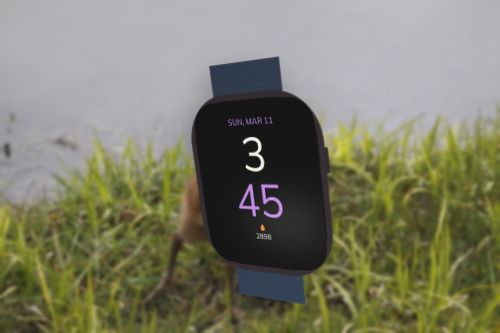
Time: h=3 m=45
